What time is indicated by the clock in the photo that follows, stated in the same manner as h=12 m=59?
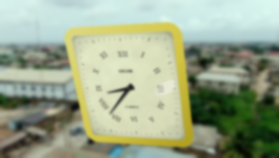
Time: h=8 m=37
